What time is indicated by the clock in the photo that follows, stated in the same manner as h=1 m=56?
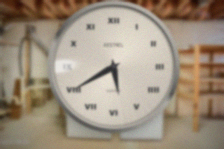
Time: h=5 m=40
